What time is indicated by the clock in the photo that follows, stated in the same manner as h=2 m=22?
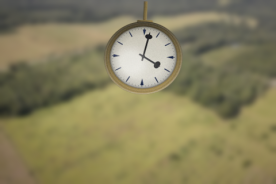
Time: h=4 m=2
